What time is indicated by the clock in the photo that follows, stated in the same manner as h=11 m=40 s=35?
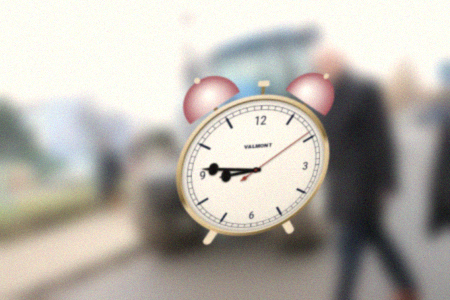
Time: h=8 m=46 s=9
